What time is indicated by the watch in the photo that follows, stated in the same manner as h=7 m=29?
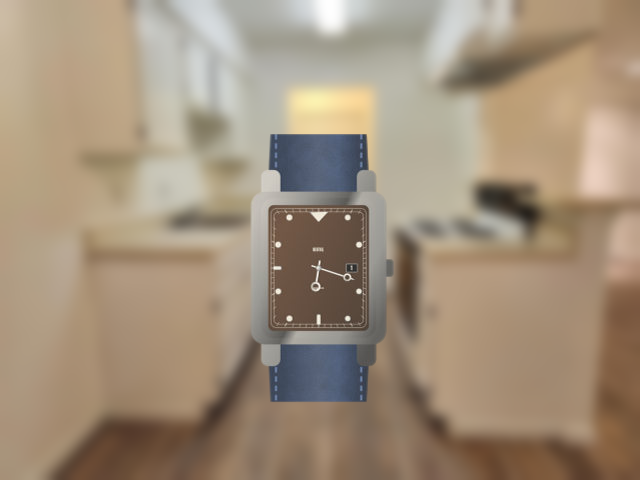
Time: h=6 m=18
